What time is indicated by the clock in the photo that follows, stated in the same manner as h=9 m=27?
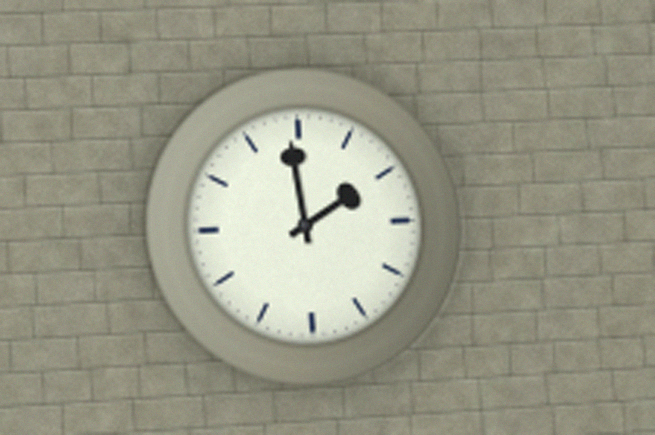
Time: h=1 m=59
